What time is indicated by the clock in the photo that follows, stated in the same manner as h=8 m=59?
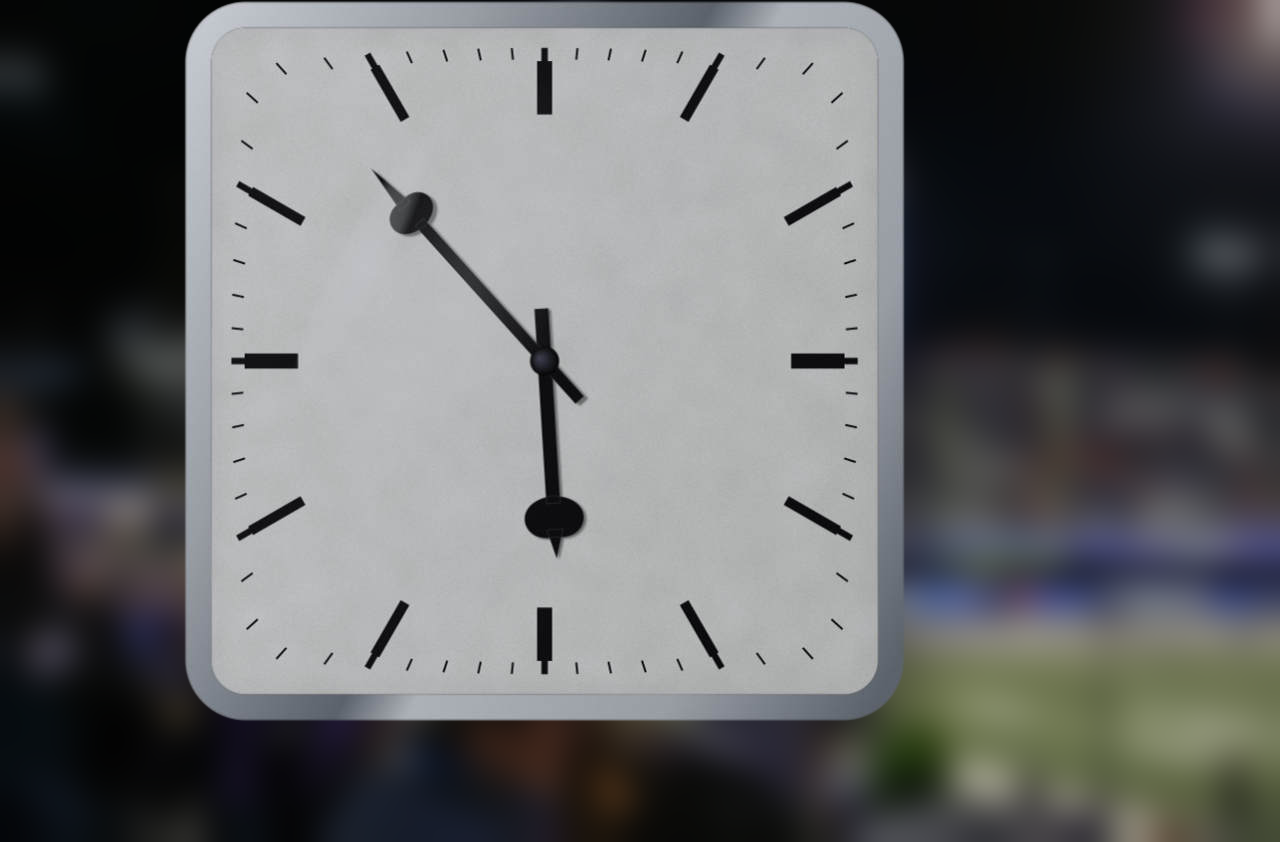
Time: h=5 m=53
